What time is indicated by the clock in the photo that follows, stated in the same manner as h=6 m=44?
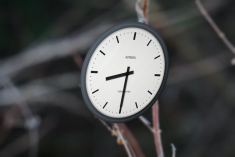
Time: h=8 m=30
